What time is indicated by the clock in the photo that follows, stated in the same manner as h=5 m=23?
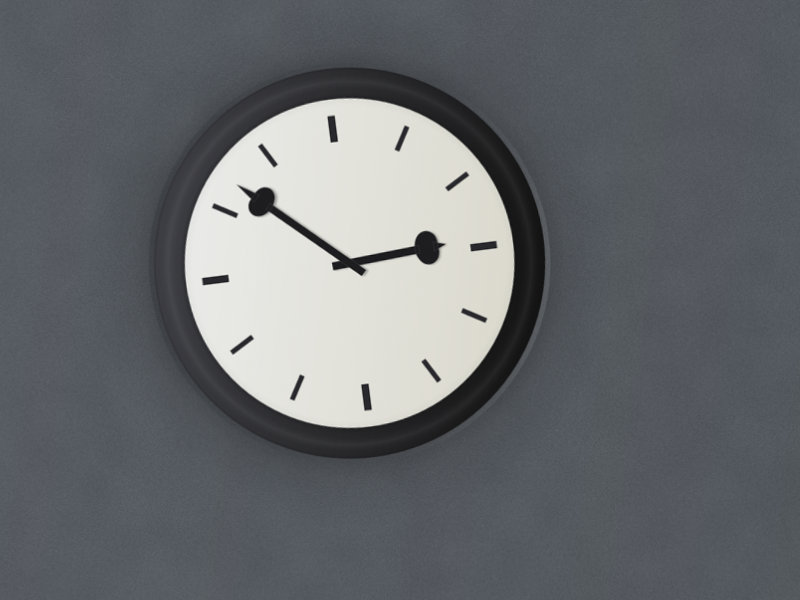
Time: h=2 m=52
